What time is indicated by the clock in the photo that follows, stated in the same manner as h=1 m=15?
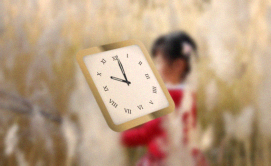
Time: h=10 m=1
